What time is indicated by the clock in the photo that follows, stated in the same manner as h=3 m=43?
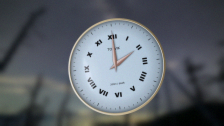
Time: h=2 m=0
